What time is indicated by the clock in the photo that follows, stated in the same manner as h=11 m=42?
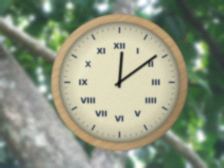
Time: h=12 m=9
